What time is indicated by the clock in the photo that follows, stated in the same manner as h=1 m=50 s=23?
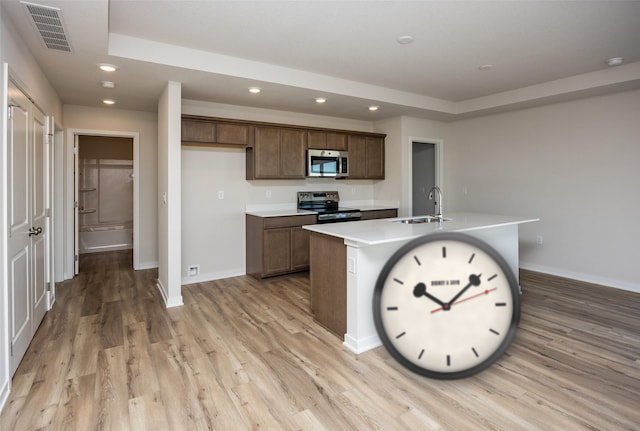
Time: h=10 m=8 s=12
